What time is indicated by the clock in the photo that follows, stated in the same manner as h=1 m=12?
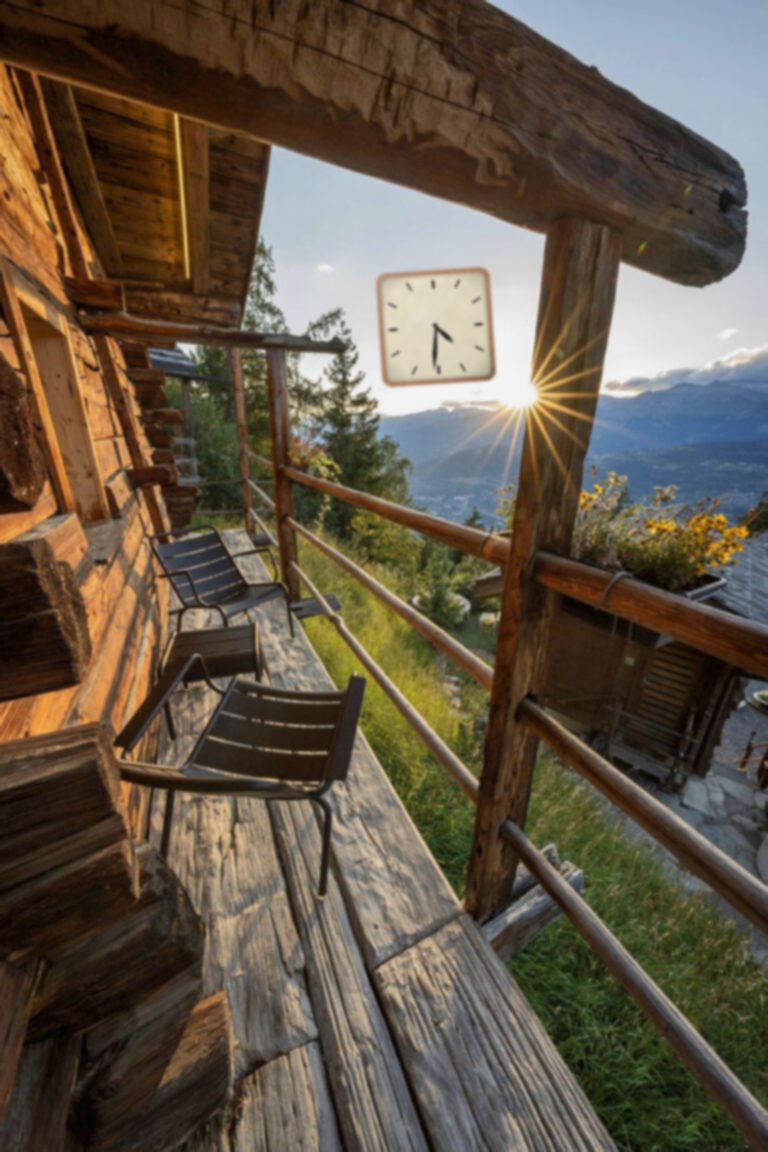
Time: h=4 m=31
